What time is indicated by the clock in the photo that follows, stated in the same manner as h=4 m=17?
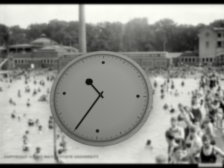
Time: h=10 m=35
